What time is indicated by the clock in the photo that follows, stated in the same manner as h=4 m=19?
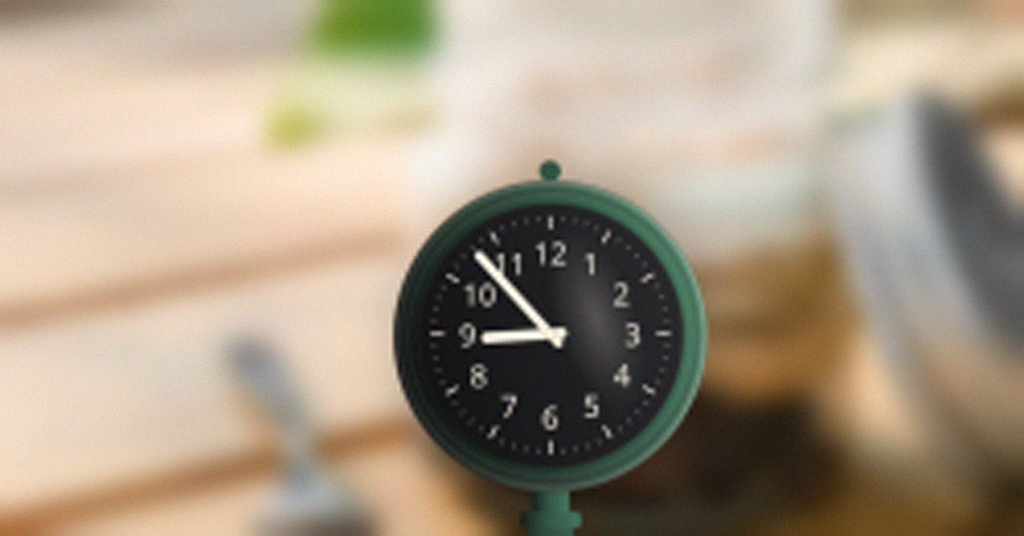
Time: h=8 m=53
